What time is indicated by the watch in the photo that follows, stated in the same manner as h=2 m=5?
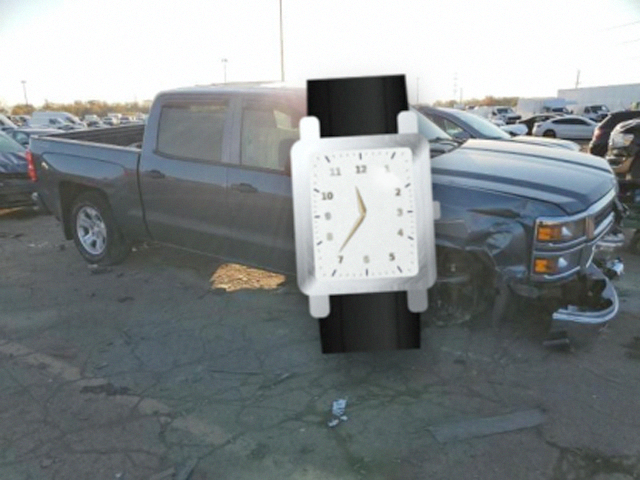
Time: h=11 m=36
